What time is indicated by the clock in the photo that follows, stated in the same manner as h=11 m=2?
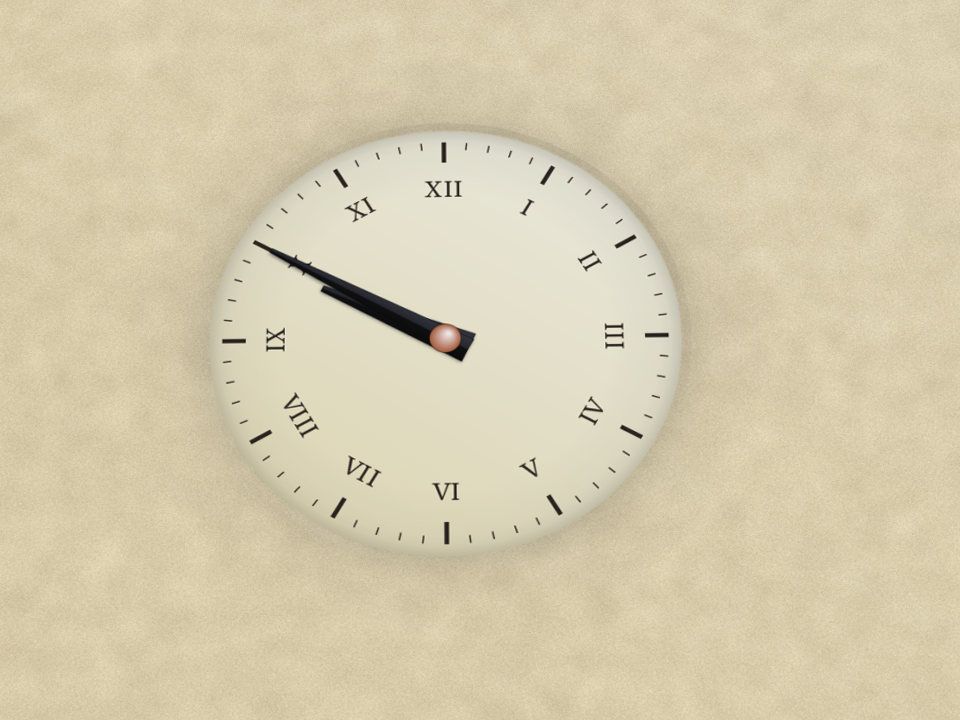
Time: h=9 m=50
